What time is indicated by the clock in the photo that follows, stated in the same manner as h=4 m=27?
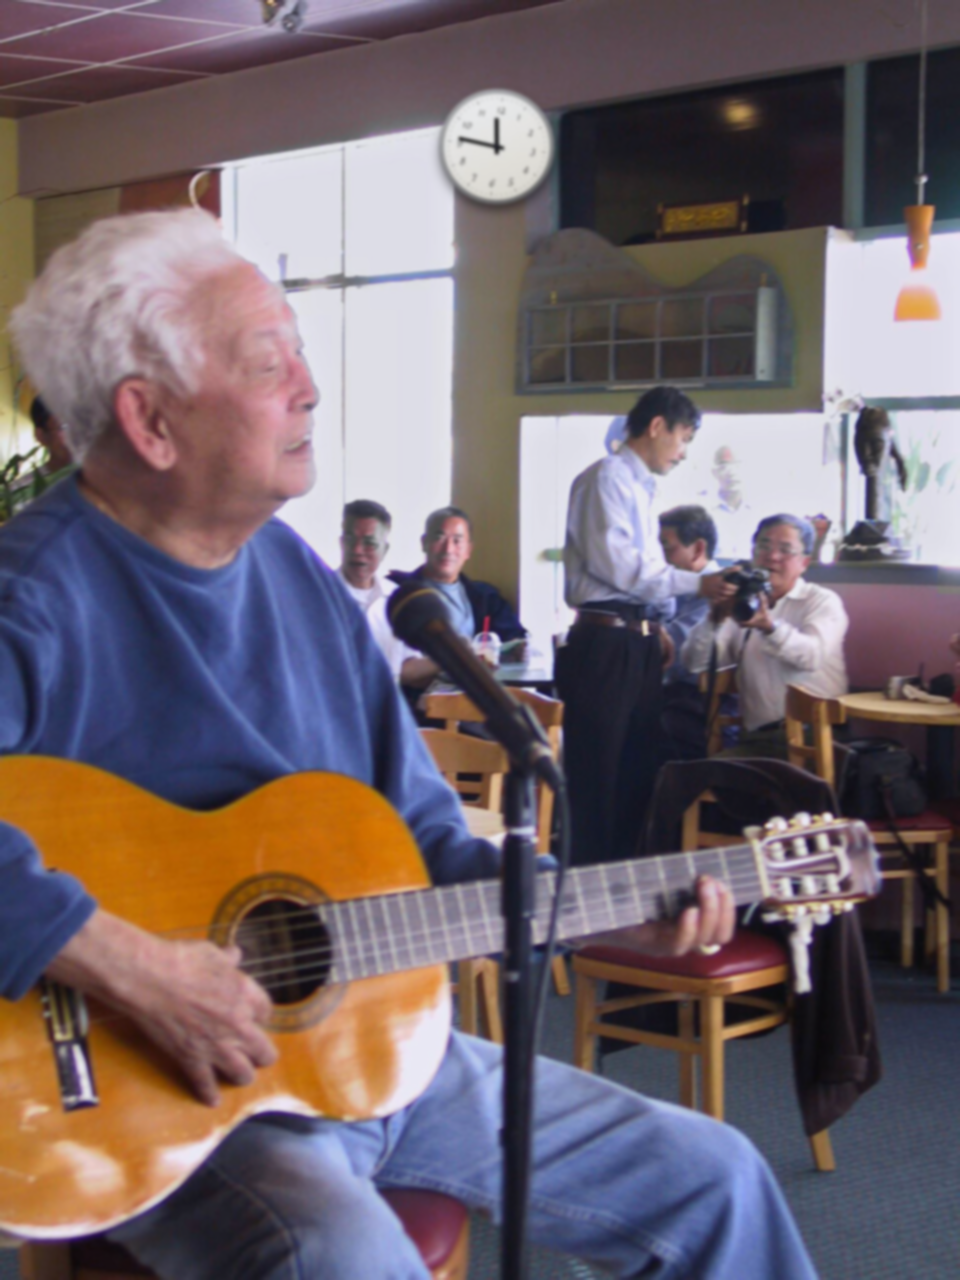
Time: h=11 m=46
